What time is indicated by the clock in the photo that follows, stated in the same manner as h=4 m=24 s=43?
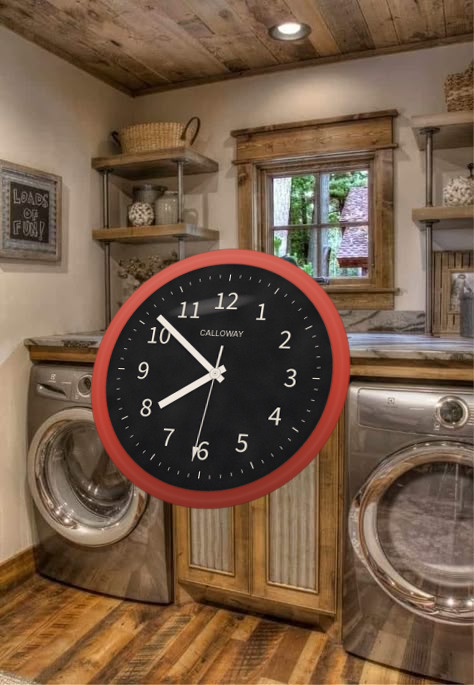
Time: h=7 m=51 s=31
